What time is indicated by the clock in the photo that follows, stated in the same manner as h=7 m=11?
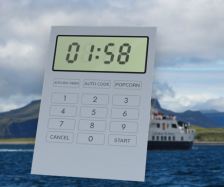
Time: h=1 m=58
